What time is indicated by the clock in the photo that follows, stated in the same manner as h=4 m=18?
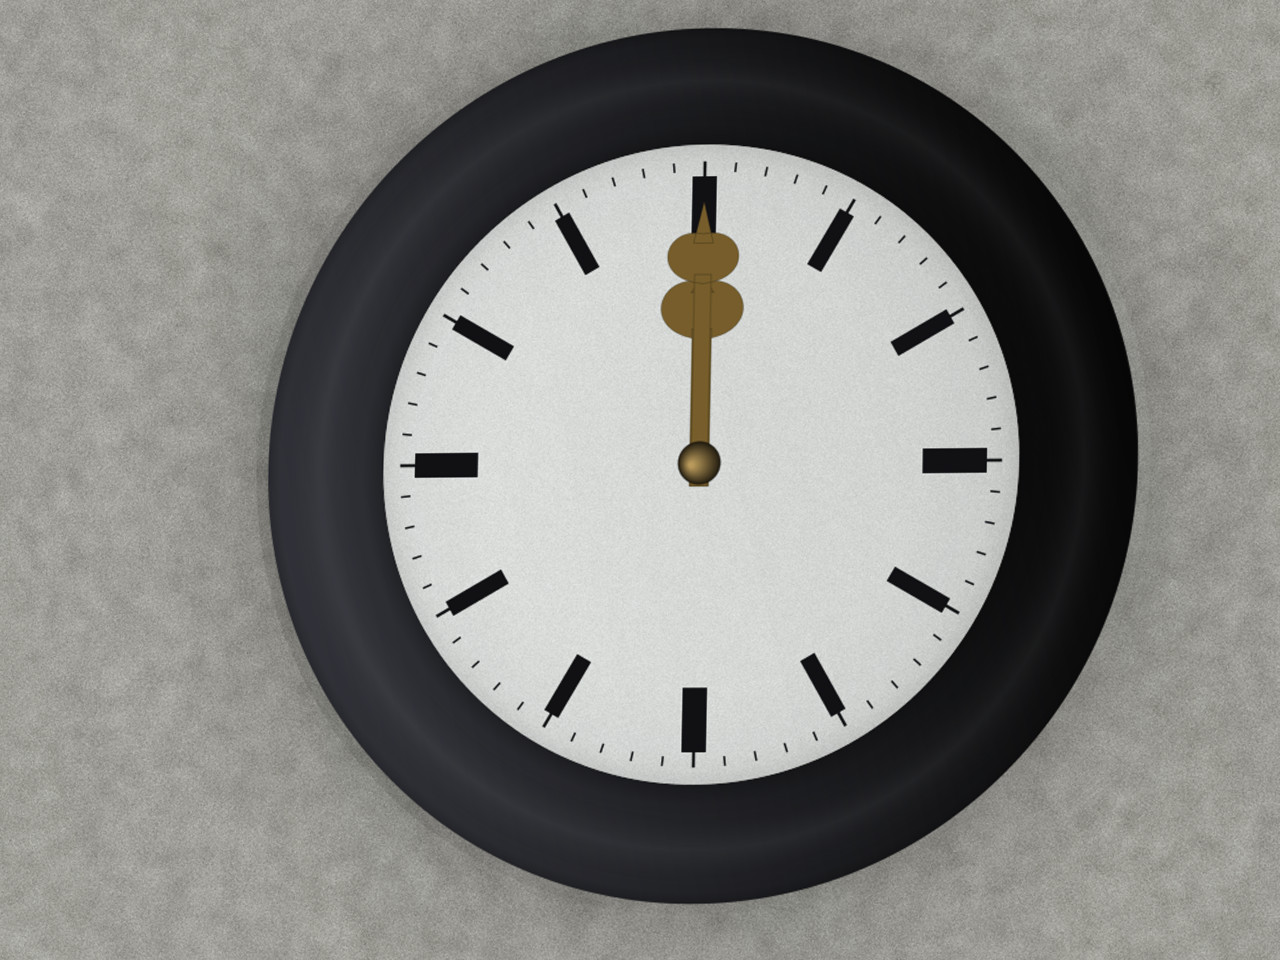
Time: h=12 m=0
